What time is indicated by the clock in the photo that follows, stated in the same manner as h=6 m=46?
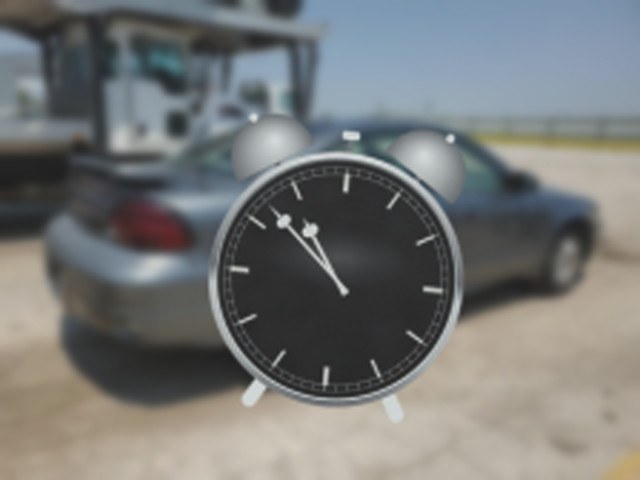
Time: h=10 m=52
